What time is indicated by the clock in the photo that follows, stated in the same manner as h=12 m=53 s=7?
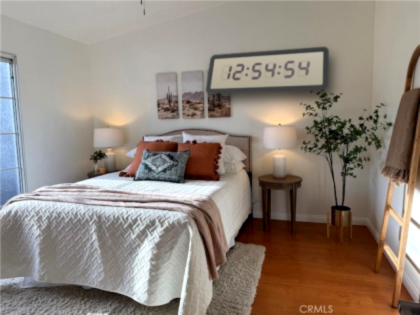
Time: h=12 m=54 s=54
